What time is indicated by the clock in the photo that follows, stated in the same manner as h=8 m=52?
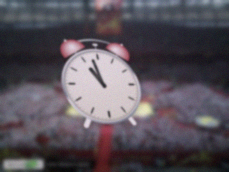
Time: h=10 m=58
